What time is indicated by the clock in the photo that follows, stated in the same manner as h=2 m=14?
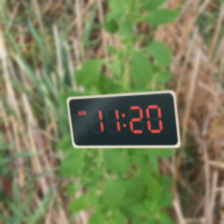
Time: h=11 m=20
